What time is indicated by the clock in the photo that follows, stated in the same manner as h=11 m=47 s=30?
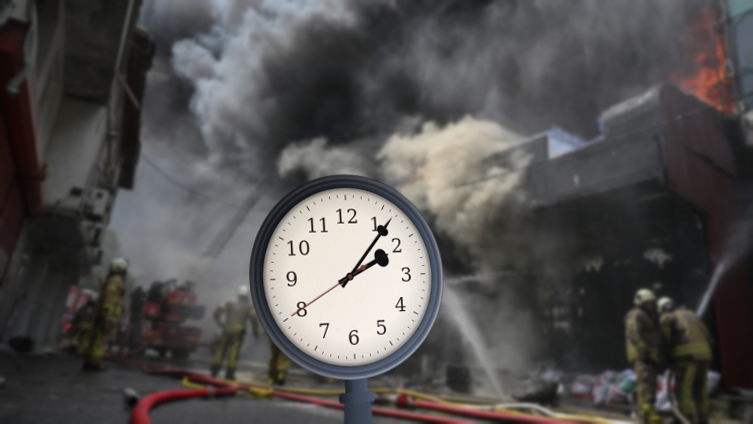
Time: h=2 m=6 s=40
